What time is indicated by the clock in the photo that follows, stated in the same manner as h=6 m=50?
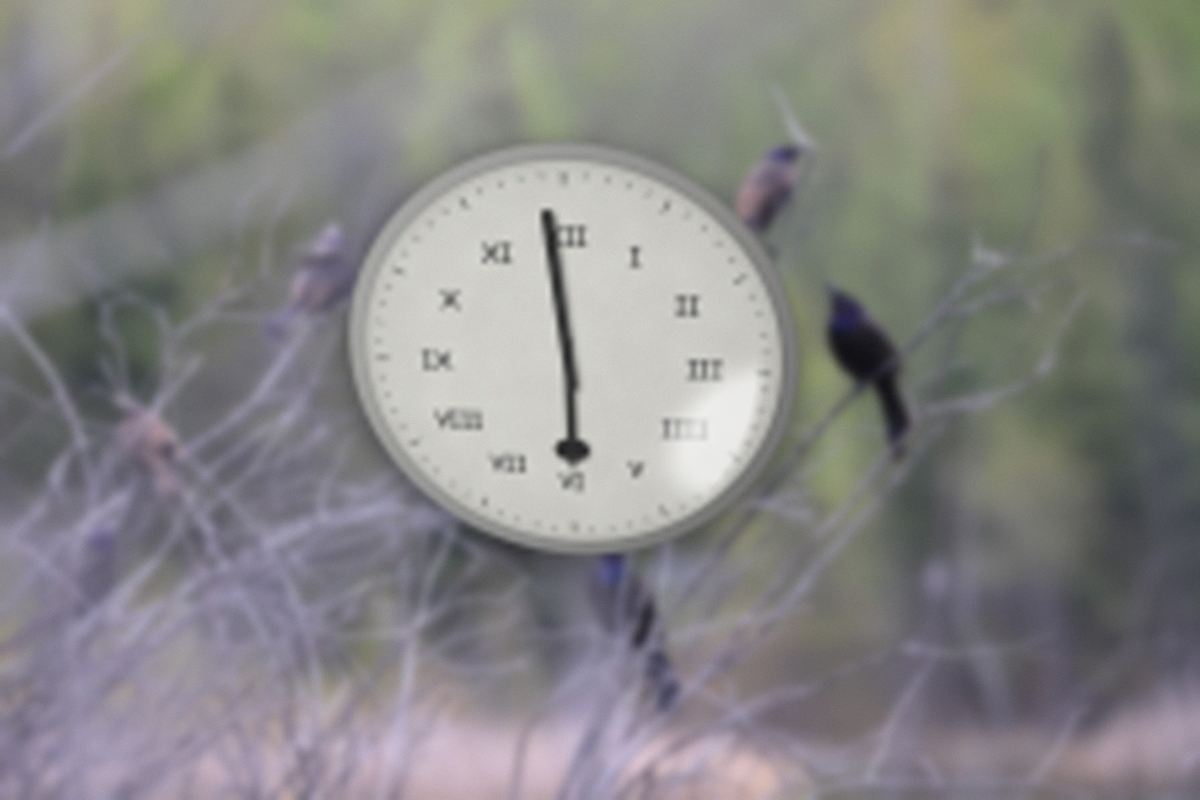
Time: h=5 m=59
